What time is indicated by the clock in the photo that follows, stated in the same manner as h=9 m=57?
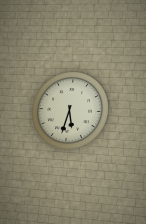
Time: h=5 m=32
